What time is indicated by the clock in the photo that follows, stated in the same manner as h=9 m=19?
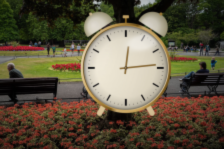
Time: h=12 m=14
